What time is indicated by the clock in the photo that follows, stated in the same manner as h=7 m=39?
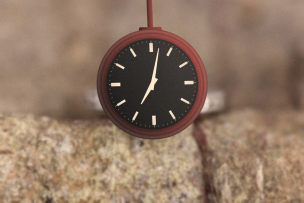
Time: h=7 m=2
